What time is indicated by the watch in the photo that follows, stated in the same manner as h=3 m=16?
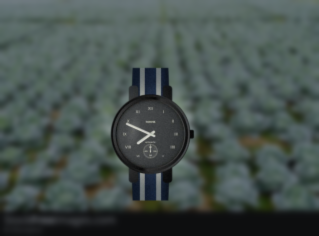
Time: h=7 m=49
